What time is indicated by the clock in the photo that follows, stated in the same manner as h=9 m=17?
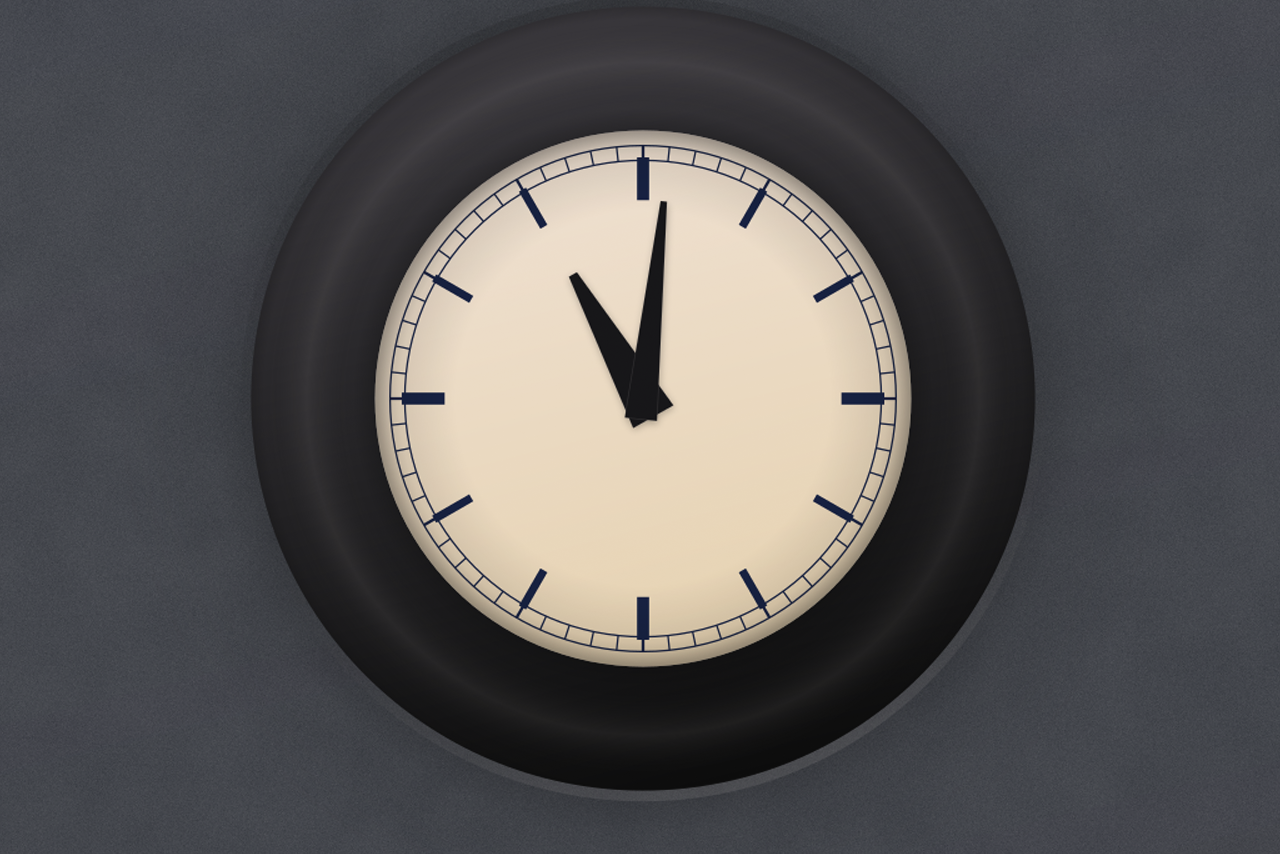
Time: h=11 m=1
